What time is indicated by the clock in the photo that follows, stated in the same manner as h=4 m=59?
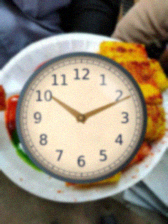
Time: h=10 m=11
